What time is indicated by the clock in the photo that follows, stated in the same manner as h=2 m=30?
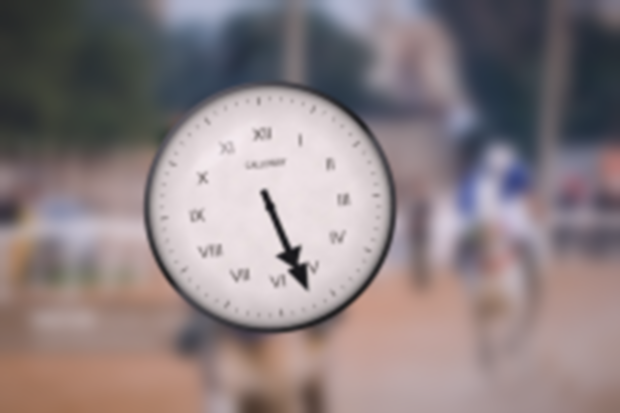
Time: h=5 m=27
